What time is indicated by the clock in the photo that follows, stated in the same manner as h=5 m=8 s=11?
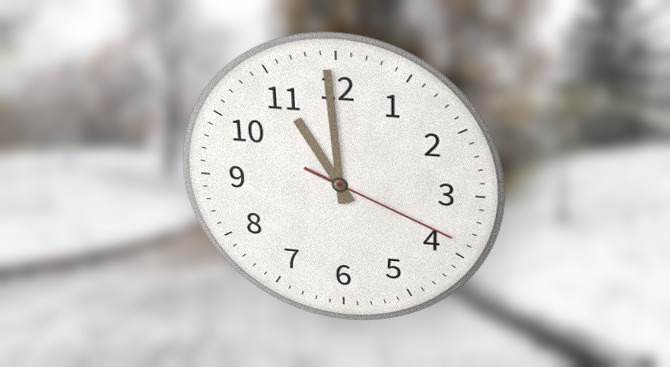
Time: h=10 m=59 s=19
